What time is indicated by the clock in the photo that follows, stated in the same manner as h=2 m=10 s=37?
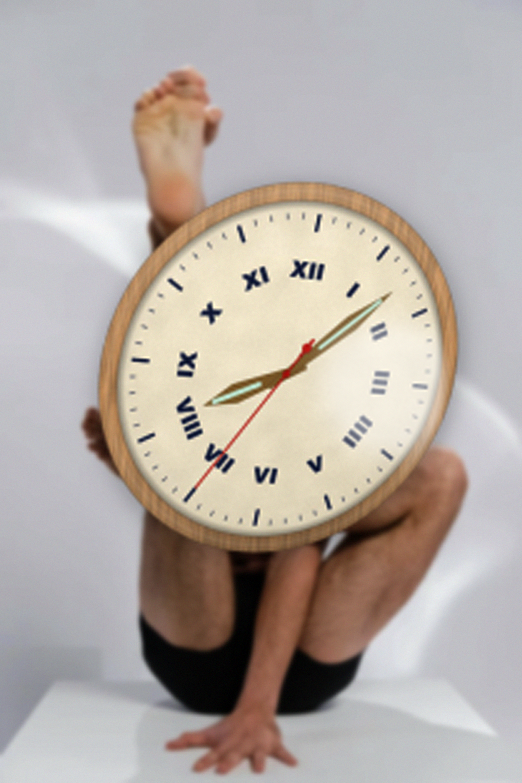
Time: h=8 m=7 s=35
